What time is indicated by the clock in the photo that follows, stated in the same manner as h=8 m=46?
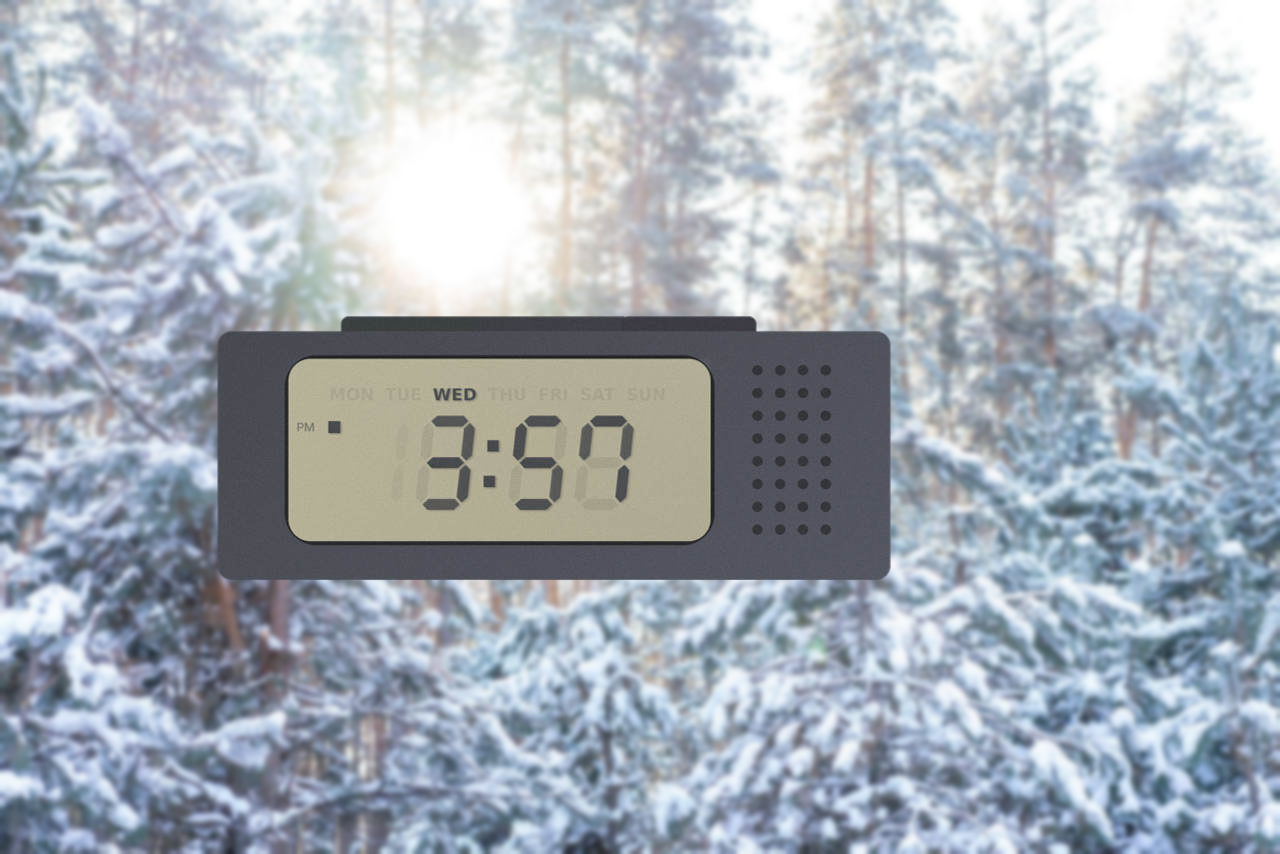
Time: h=3 m=57
